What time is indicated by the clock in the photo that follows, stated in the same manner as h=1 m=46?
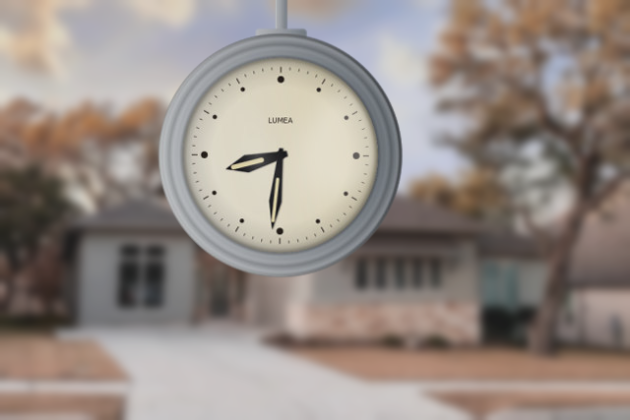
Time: h=8 m=31
